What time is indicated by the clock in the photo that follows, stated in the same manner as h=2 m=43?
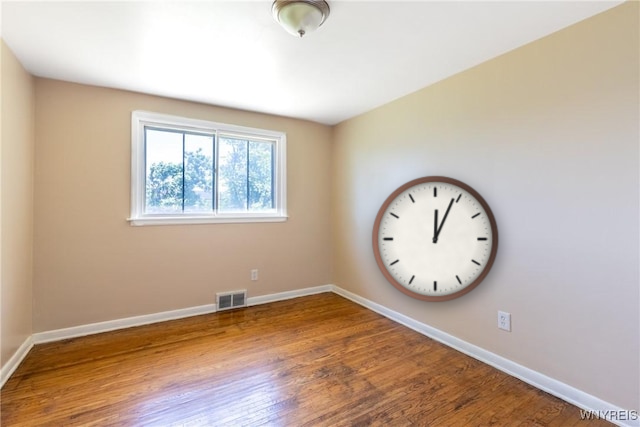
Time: h=12 m=4
